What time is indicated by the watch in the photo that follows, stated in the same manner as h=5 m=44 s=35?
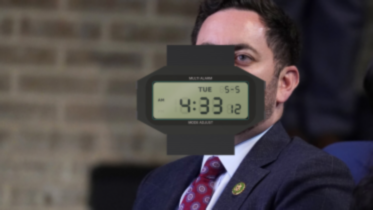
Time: h=4 m=33 s=12
